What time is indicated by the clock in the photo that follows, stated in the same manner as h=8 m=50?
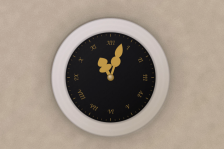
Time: h=11 m=3
